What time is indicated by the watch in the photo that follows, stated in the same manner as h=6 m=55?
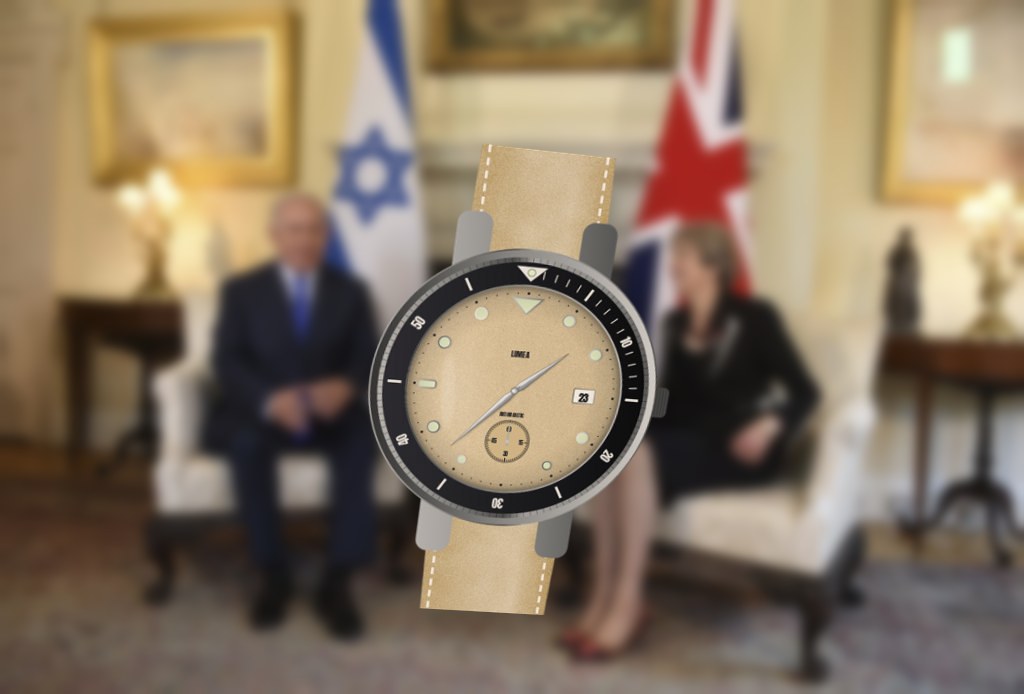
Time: h=1 m=37
